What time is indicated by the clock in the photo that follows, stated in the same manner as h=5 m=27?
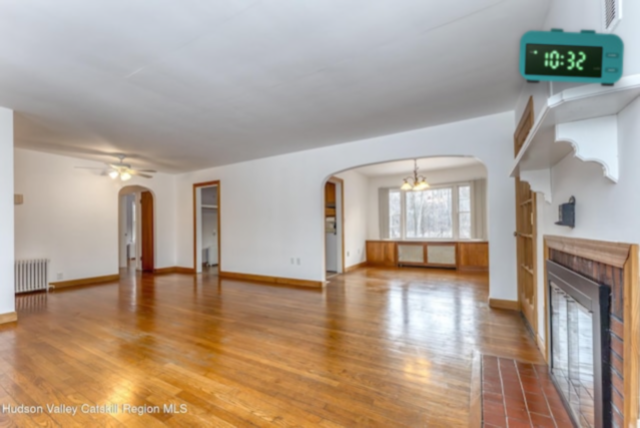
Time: h=10 m=32
